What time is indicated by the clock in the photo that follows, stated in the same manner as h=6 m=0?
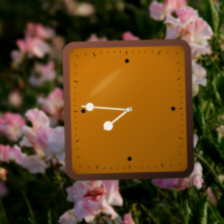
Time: h=7 m=46
